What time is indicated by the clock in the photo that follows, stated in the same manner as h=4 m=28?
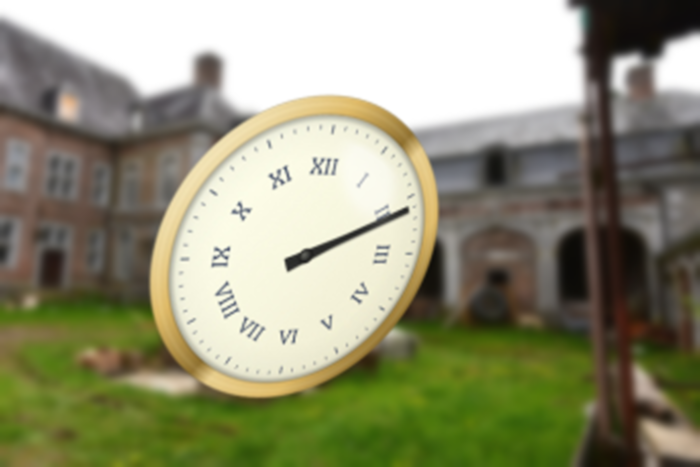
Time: h=2 m=11
